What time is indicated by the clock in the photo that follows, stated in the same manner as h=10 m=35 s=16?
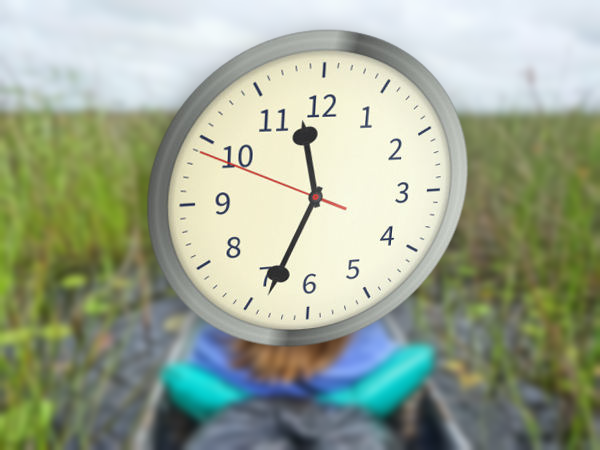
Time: h=11 m=33 s=49
